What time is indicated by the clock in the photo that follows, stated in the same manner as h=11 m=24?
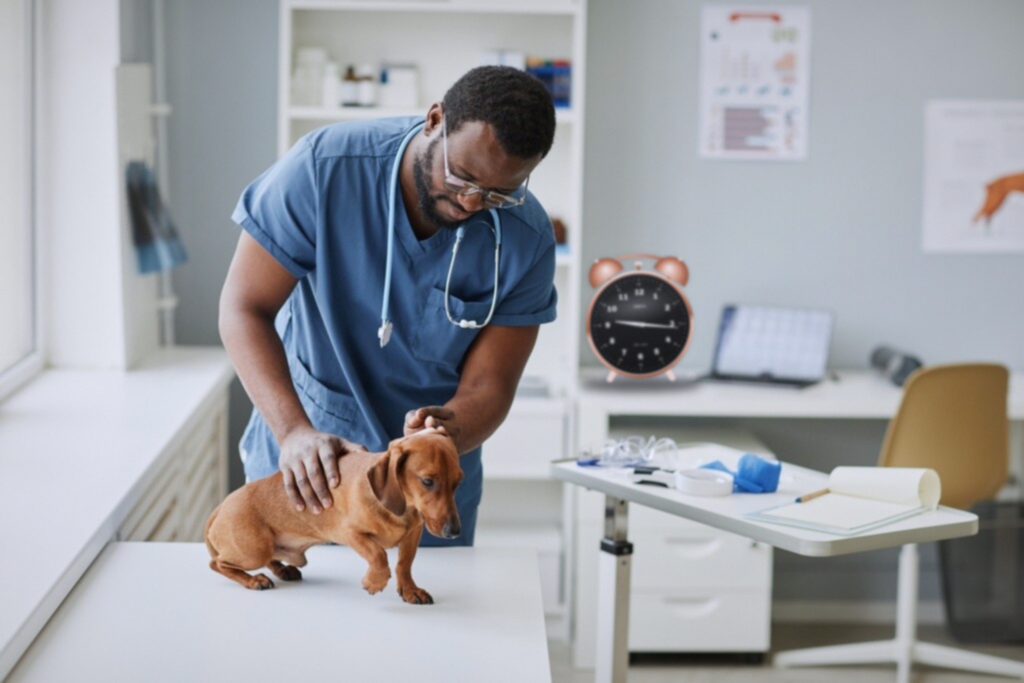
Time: h=9 m=16
